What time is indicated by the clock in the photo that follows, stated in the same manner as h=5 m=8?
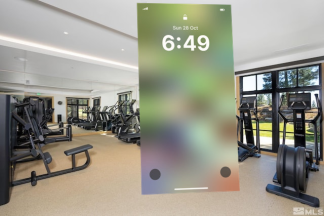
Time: h=6 m=49
